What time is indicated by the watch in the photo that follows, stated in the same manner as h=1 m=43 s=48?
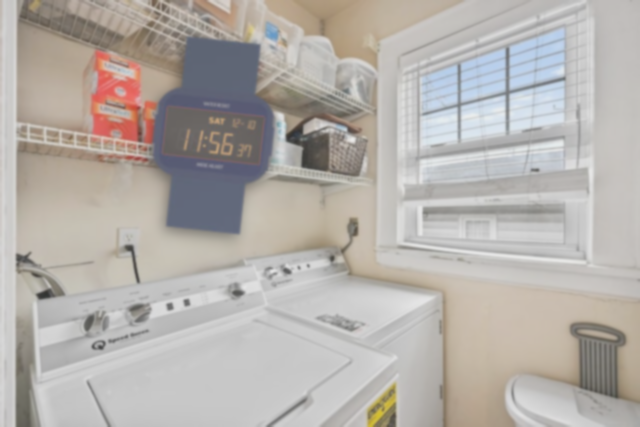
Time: h=11 m=56 s=37
